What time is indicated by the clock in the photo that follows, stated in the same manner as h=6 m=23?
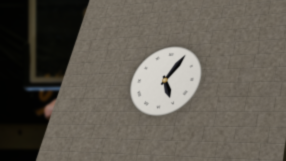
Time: h=5 m=5
